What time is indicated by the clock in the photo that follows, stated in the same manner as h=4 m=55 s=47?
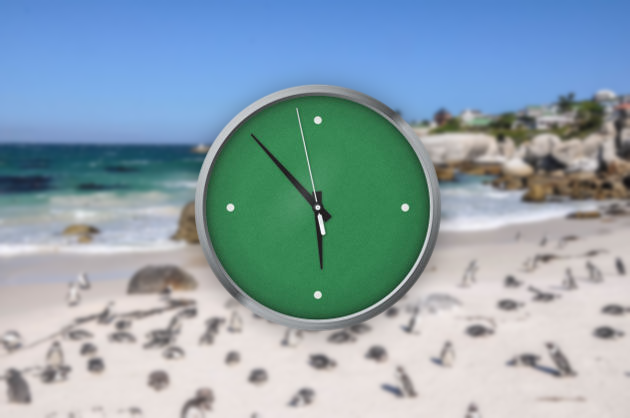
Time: h=5 m=52 s=58
